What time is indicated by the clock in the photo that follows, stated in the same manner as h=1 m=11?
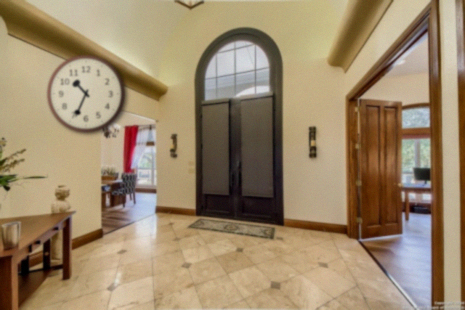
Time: h=10 m=34
